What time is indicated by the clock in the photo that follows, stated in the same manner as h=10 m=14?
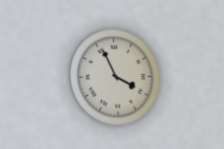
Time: h=3 m=56
